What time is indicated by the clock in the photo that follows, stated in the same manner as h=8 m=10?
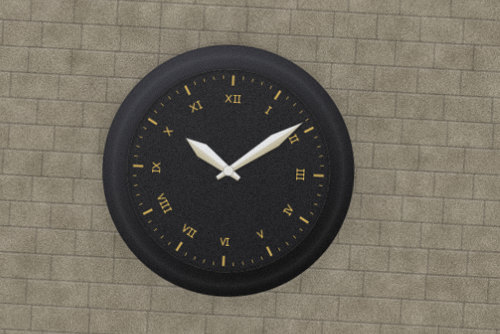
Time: h=10 m=9
